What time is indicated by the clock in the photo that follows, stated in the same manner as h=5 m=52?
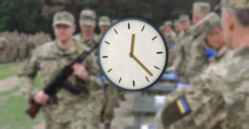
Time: h=12 m=23
